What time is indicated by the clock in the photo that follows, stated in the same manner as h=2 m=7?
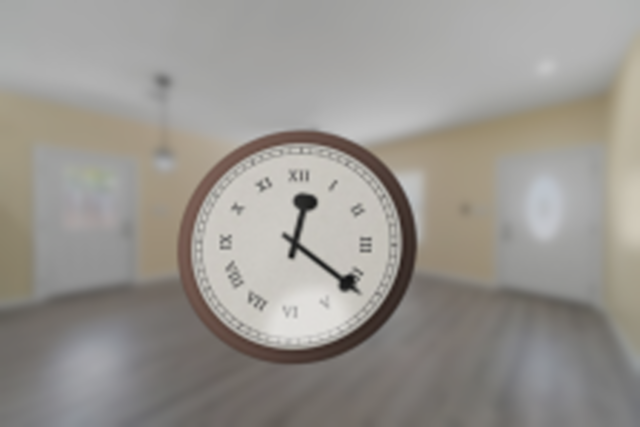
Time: h=12 m=21
